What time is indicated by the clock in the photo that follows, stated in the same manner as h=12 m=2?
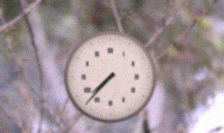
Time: h=7 m=37
